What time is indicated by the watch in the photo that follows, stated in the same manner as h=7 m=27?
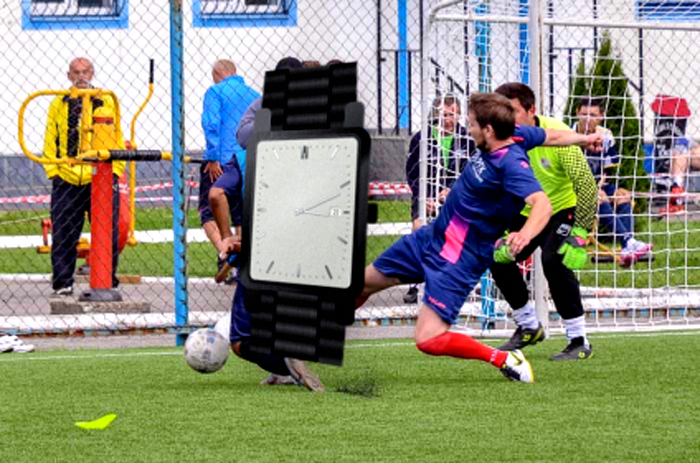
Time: h=3 m=11
